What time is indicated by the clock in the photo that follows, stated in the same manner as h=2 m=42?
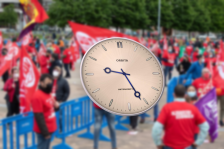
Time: h=9 m=26
